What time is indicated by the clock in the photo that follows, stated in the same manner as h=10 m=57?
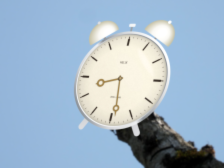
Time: h=8 m=29
